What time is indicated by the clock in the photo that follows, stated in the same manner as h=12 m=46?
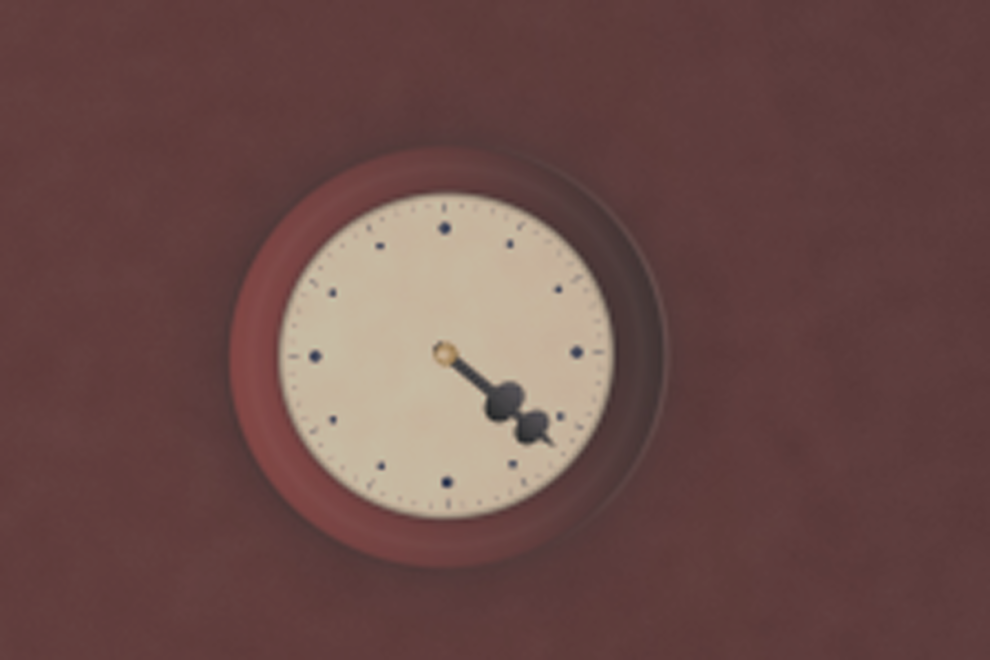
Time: h=4 m=22
